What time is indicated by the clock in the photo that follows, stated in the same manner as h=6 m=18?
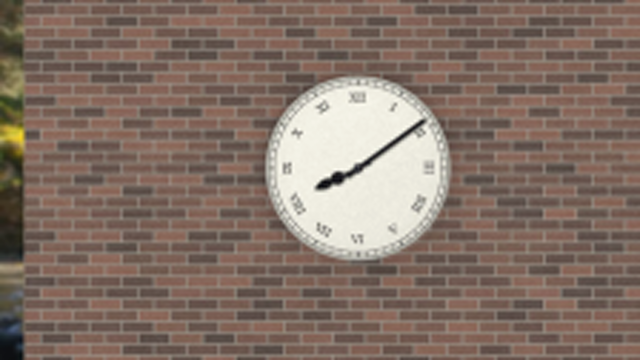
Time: h=8 m=9
